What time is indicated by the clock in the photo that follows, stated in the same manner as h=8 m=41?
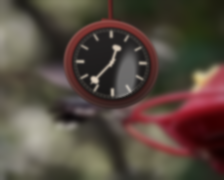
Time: h=12 m=37
